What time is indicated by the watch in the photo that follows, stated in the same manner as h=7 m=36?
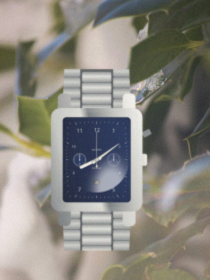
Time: h=8 m=9
